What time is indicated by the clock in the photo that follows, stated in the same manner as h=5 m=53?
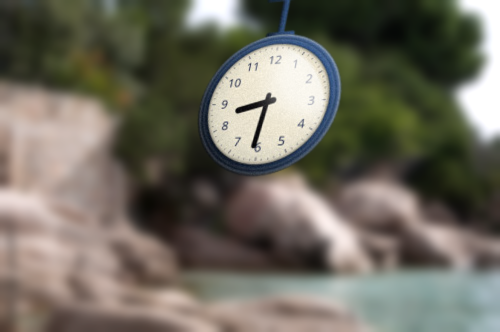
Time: h=8 m=31
